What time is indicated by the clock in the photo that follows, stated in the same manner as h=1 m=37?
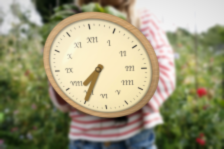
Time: h=7 m=35
